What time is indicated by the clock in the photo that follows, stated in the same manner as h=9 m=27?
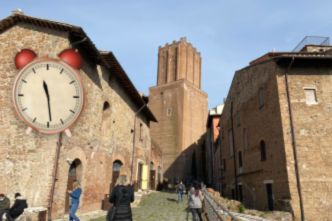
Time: h=11 m=29
